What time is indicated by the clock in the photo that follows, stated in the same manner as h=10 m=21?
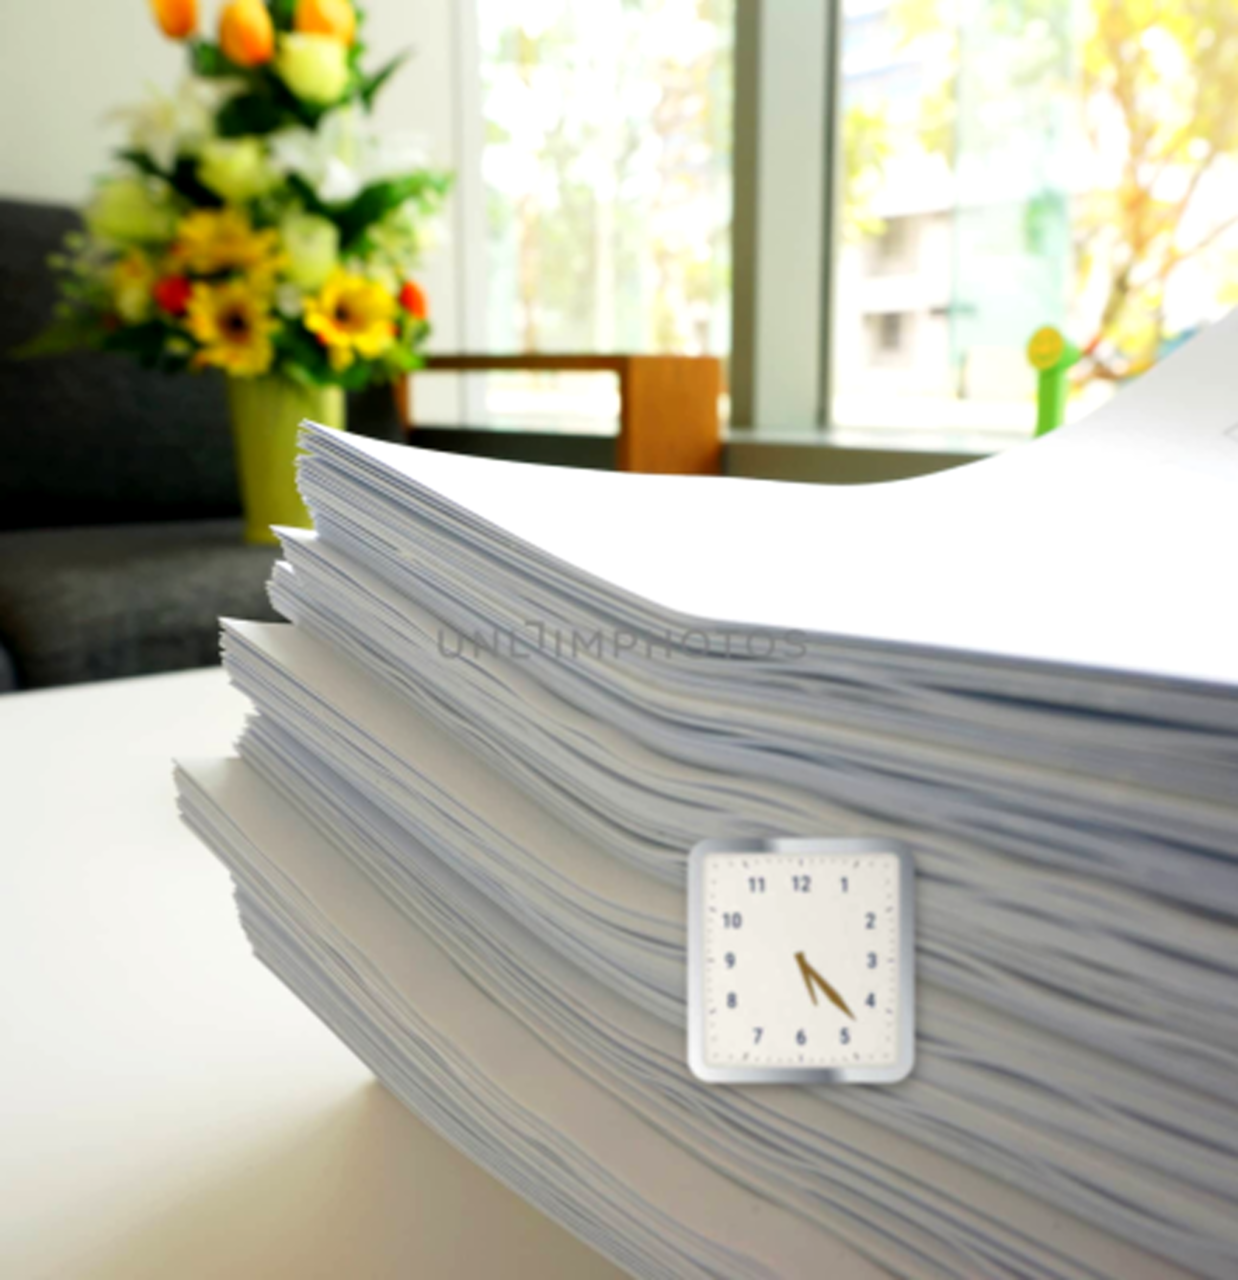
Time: h=5 m=23
